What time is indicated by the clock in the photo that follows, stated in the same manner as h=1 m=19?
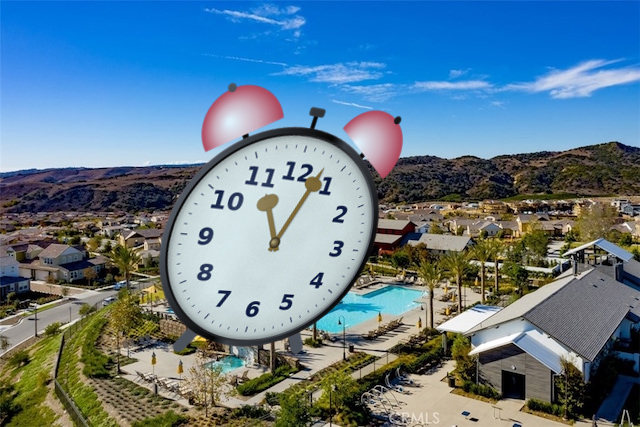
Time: h=11 m=3
